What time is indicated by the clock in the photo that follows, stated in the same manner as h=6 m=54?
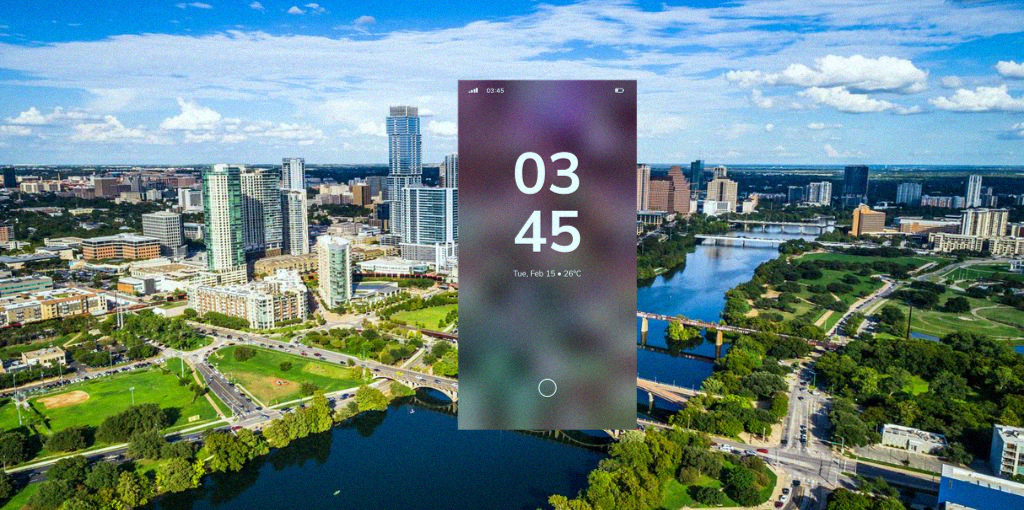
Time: h=3 m=45
